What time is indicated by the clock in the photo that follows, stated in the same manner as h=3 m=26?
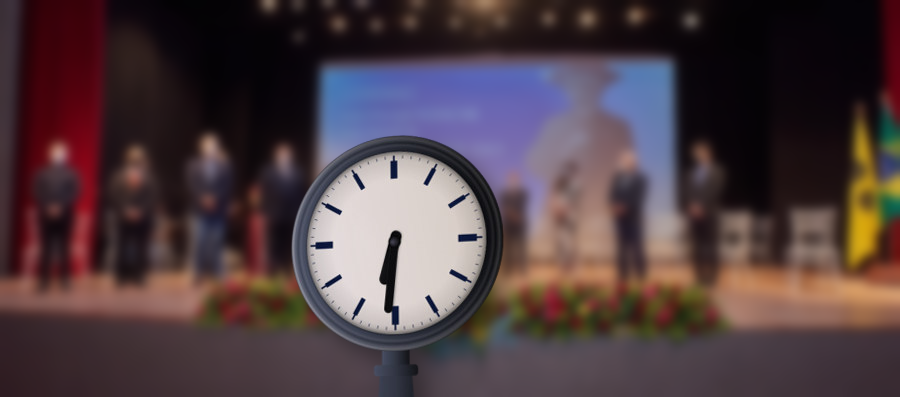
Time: h=6 m=31
